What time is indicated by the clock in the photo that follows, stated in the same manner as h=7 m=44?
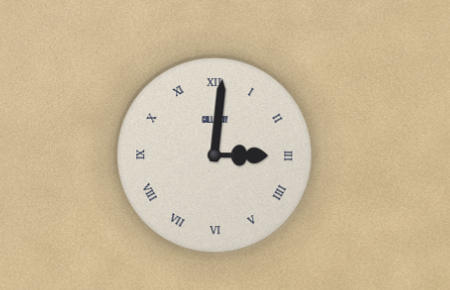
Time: h=3 m=1
